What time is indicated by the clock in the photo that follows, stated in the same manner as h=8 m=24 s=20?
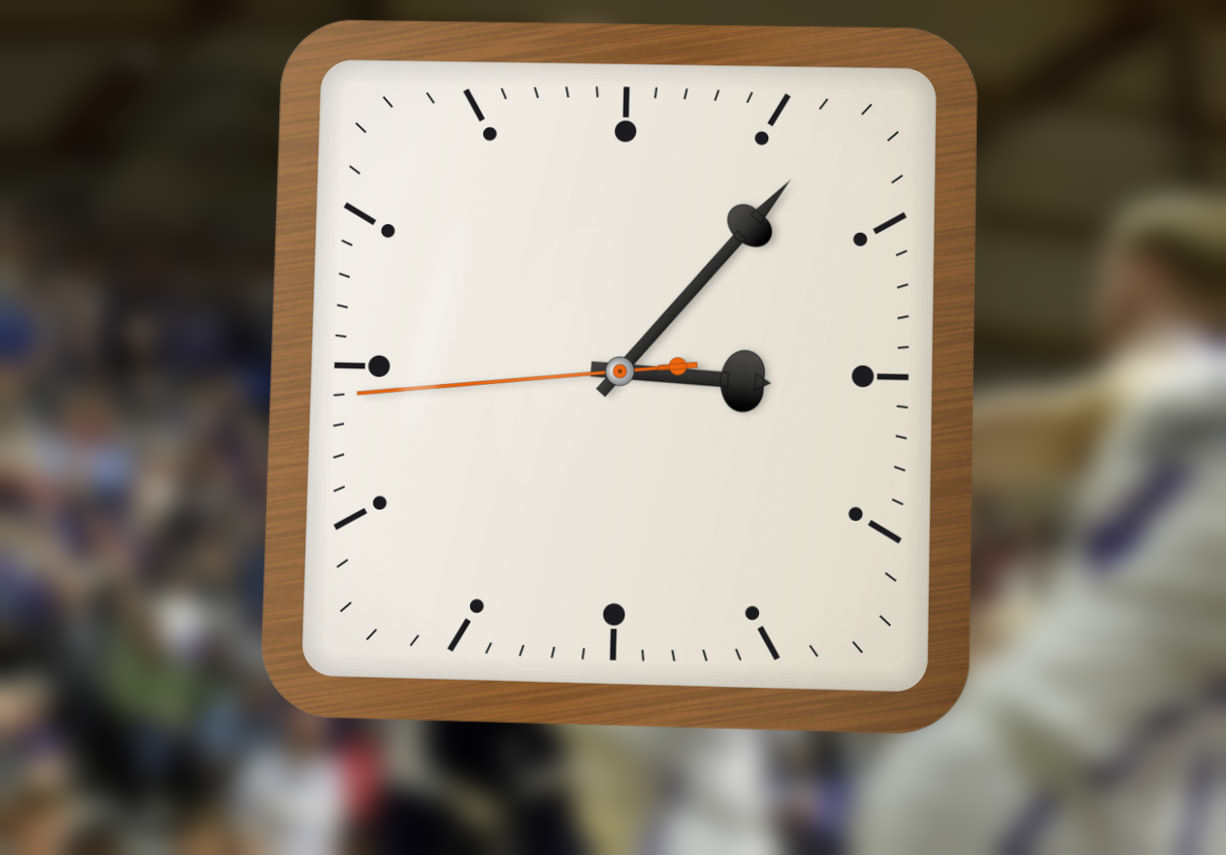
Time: h=3 m=6 s=44
